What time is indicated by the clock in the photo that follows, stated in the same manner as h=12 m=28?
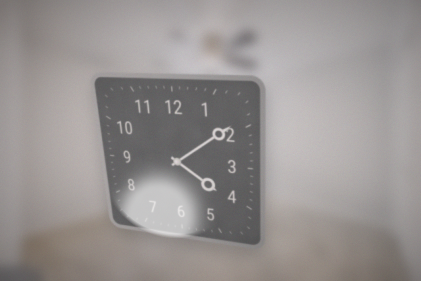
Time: h=4 m=9
